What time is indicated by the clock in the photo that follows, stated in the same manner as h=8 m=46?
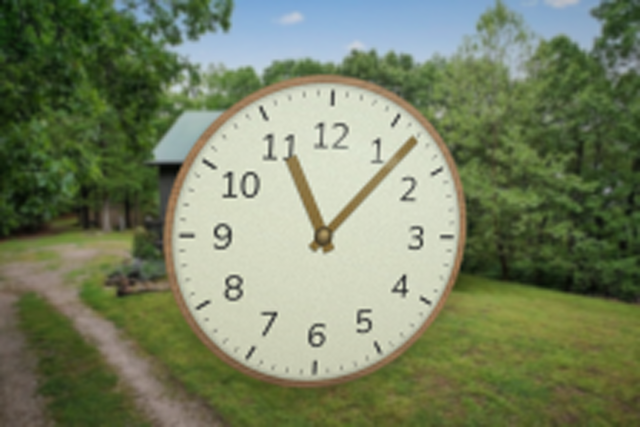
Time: h=11 m=7
